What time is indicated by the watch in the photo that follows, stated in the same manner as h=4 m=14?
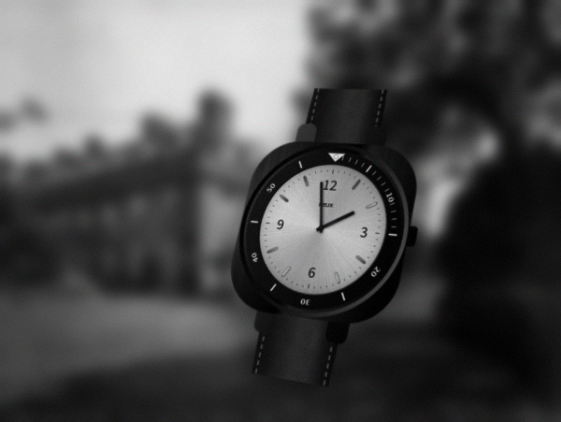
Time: h=1 m=58
